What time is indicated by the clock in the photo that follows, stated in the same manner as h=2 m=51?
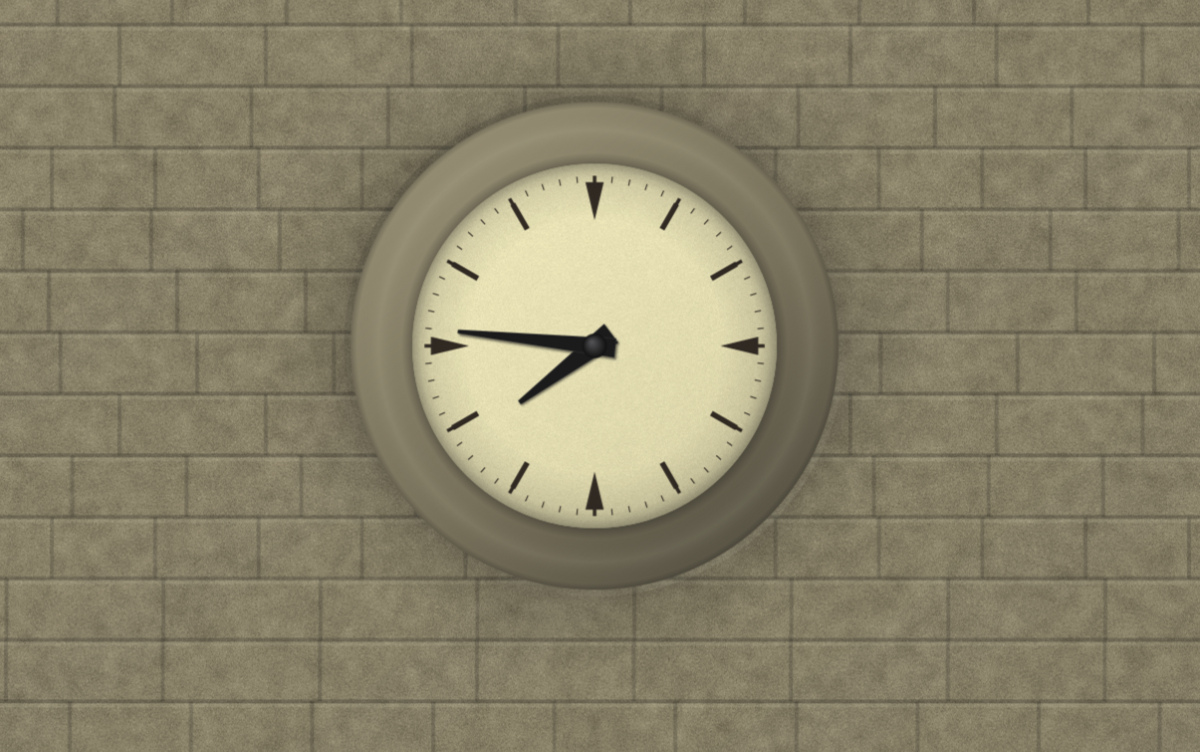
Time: h=7 m=46
